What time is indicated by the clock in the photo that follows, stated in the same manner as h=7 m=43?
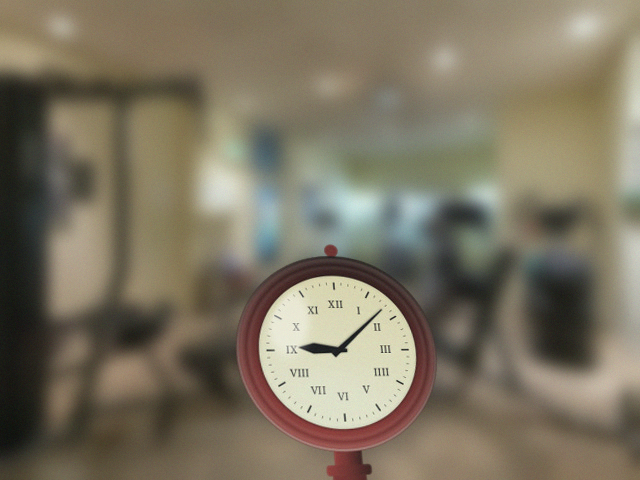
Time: h=9 m=8
